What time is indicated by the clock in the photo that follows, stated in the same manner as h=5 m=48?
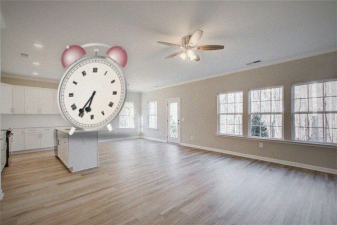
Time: h=6 m=36
